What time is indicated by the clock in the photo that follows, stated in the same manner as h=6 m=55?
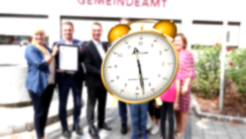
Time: h=11 m=28
